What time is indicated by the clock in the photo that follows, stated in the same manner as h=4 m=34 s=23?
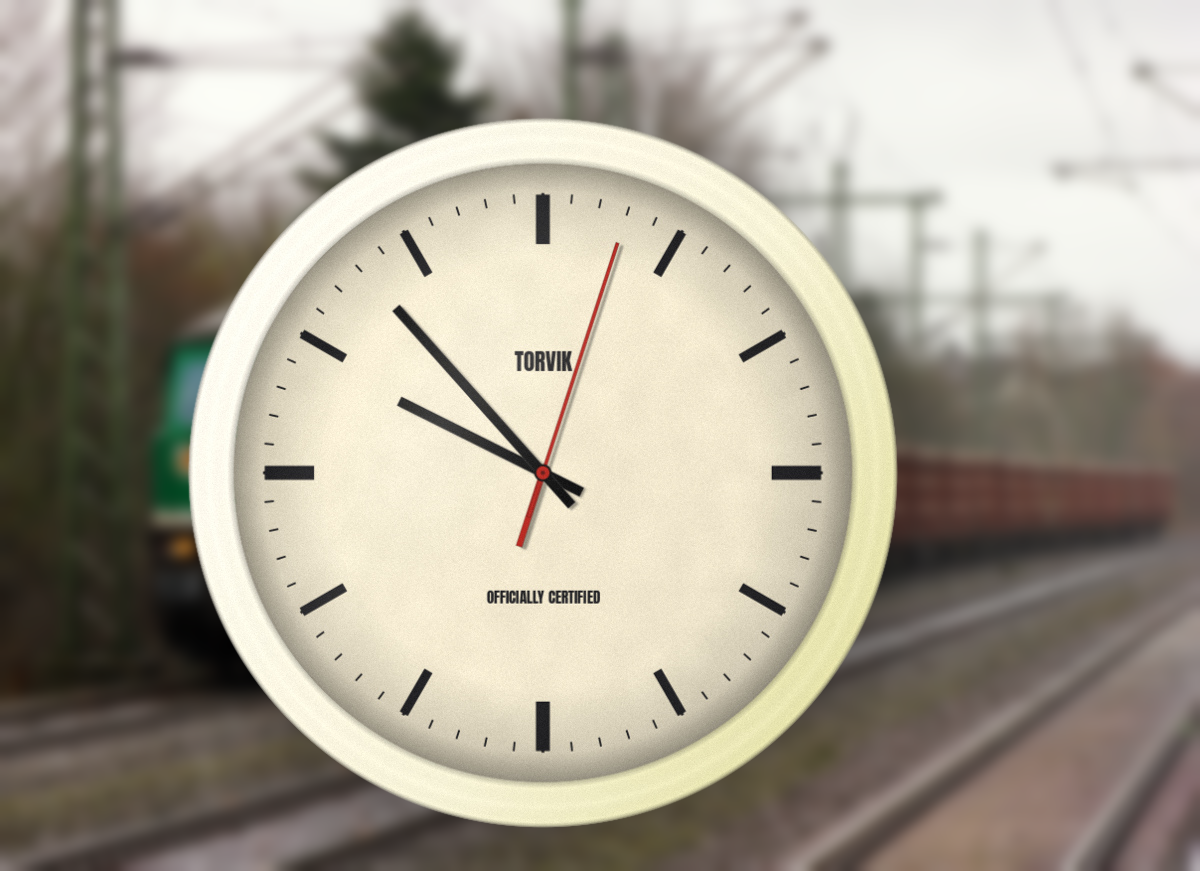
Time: h=9 m=53 s=3
